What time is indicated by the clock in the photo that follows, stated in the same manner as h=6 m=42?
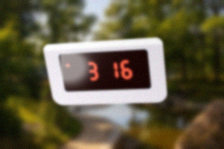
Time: h=3 m=16
